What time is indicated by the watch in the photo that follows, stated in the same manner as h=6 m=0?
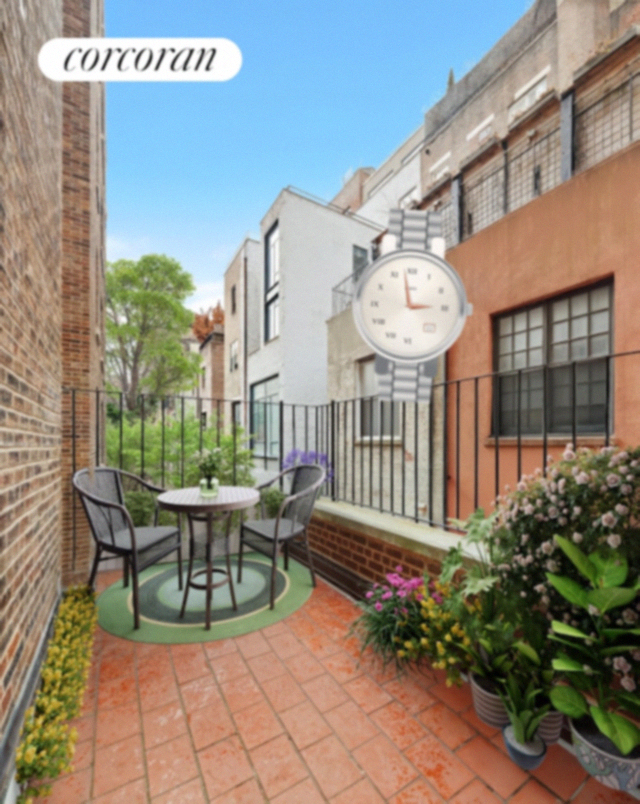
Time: h=2 m=58
